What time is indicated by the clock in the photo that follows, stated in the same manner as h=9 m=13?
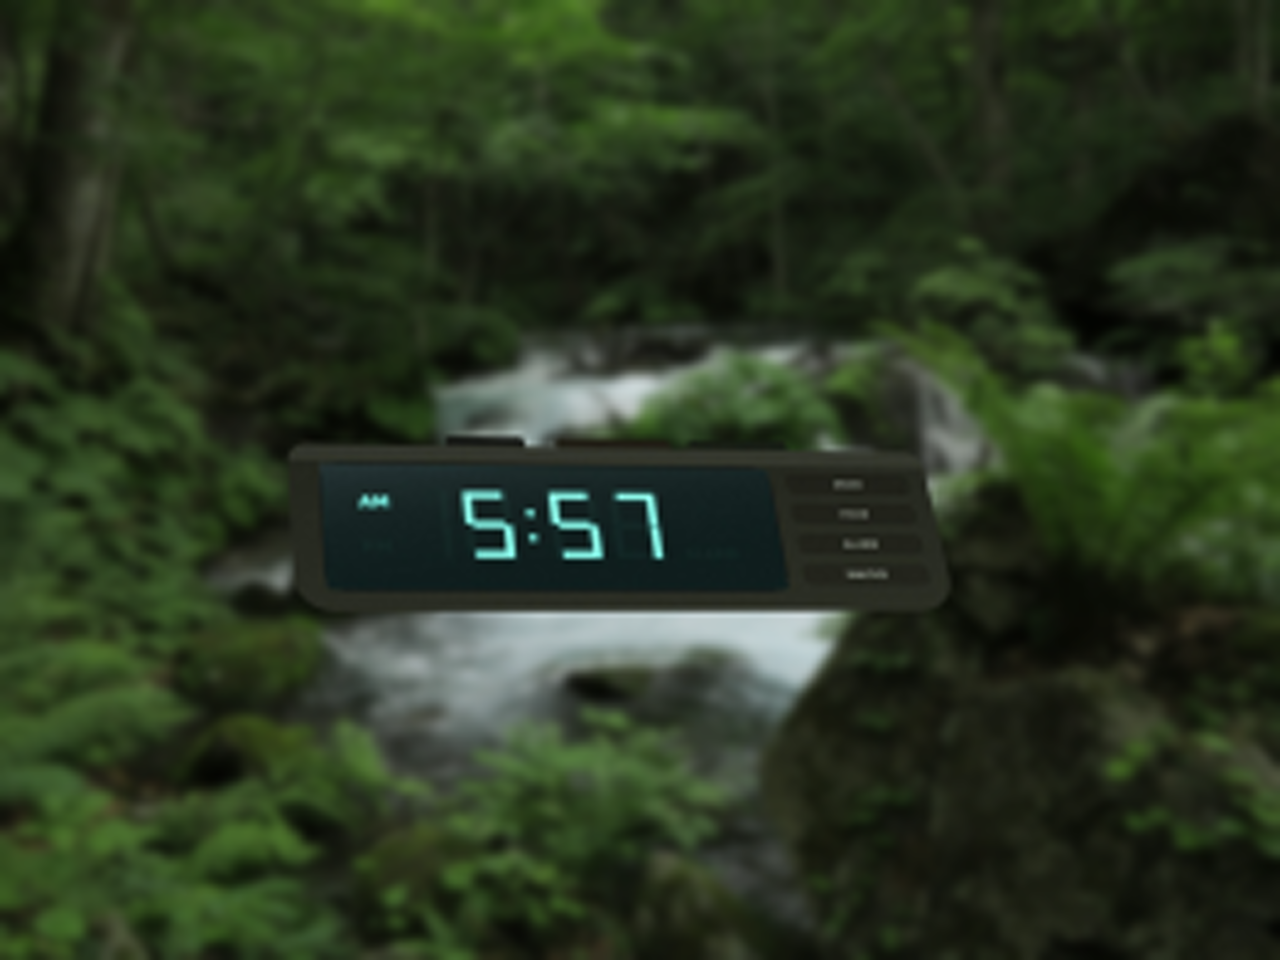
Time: h=5 m=57
